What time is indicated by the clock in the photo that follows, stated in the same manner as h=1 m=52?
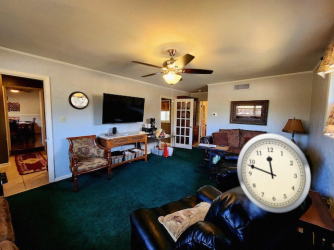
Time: h=11 m=48
